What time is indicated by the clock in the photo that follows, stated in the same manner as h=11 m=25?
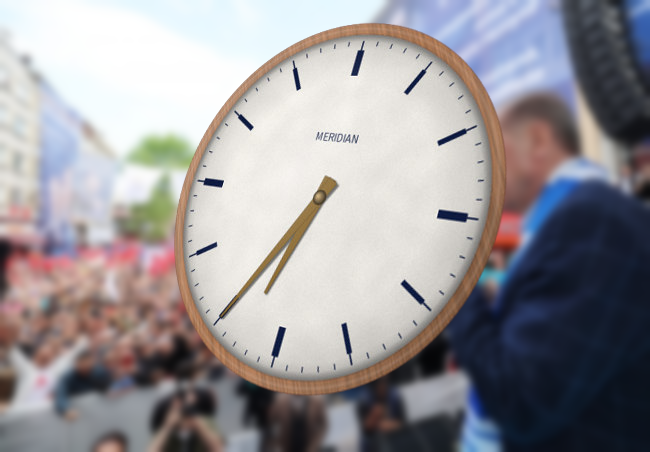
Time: h=6 m=35
